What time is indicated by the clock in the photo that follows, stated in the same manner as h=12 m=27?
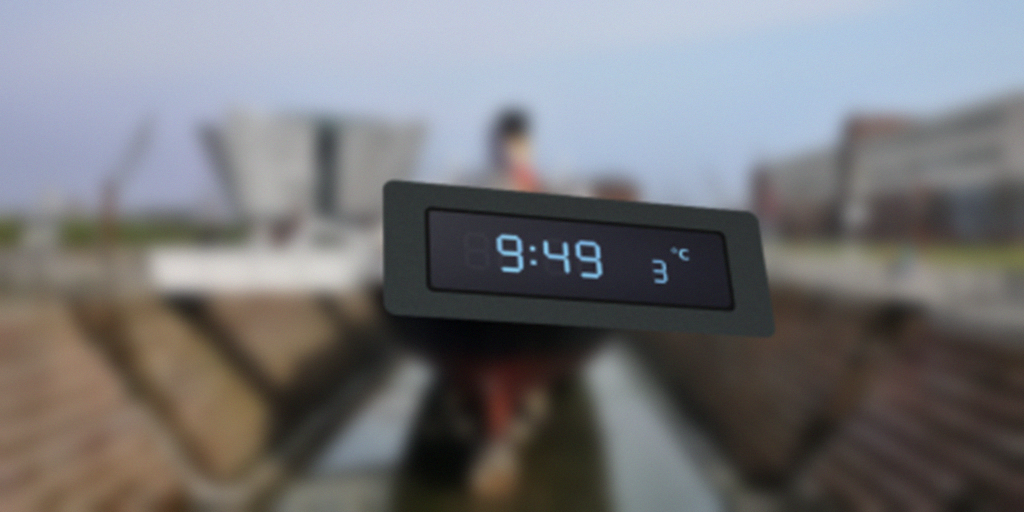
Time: h=9 m=49
